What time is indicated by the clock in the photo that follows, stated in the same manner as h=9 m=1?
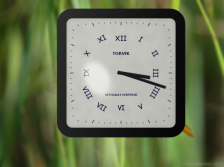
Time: h=3 m=18
